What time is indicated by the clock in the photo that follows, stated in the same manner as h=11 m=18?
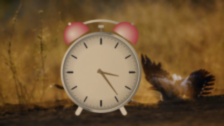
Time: h=3 m=24
